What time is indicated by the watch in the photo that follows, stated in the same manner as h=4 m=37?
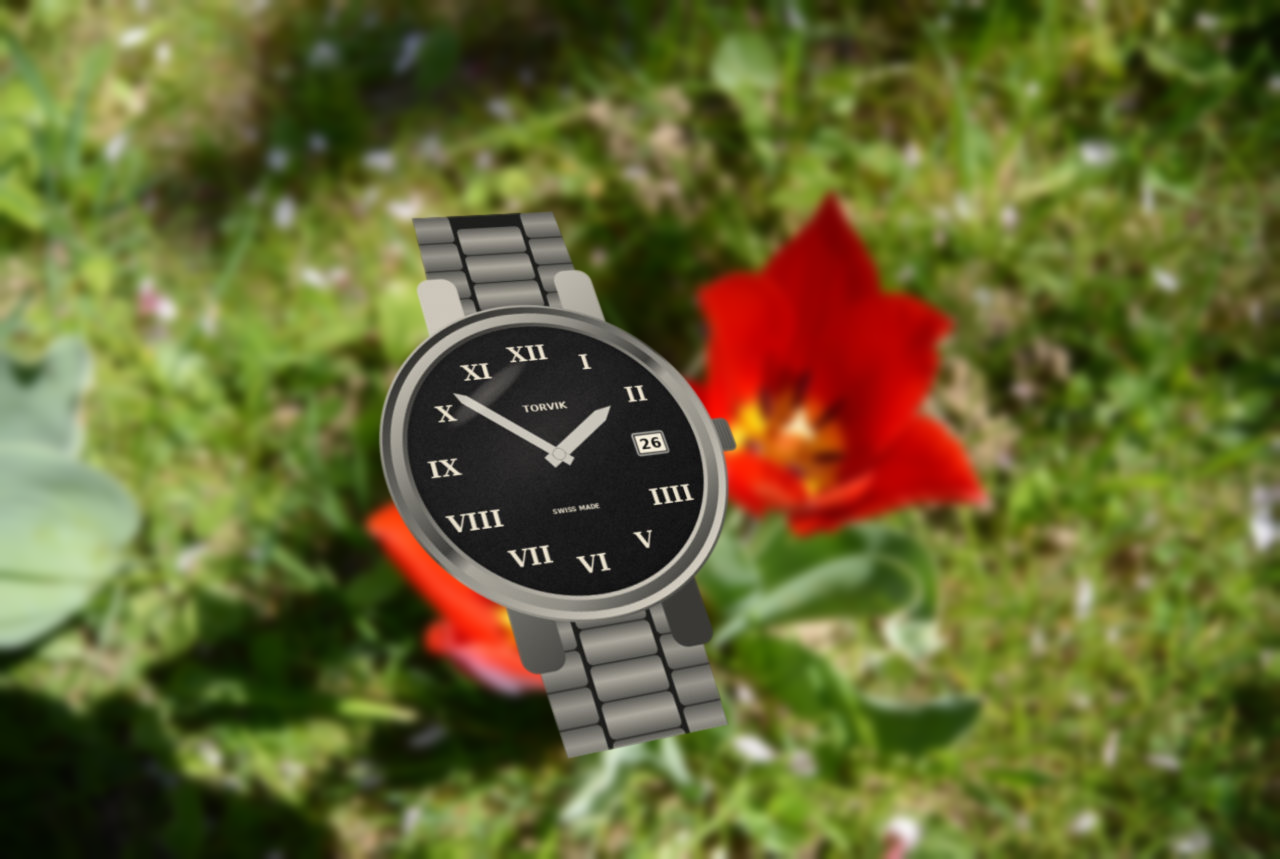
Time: h=1 m=52
